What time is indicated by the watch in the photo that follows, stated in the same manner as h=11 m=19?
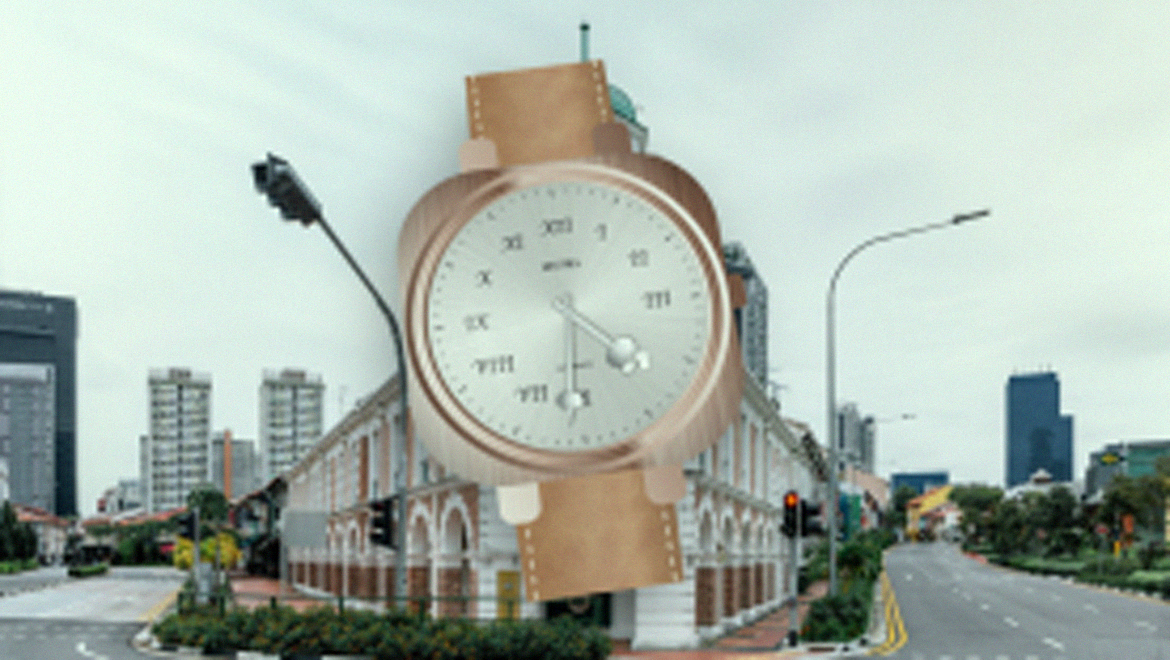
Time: h=4 m=31
